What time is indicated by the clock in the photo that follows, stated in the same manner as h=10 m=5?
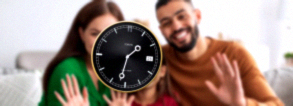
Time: h=1 m=32
